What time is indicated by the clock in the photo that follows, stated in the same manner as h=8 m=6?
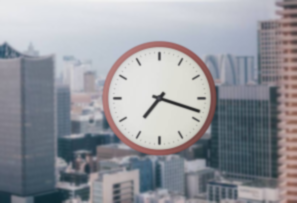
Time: h=7 m=18
